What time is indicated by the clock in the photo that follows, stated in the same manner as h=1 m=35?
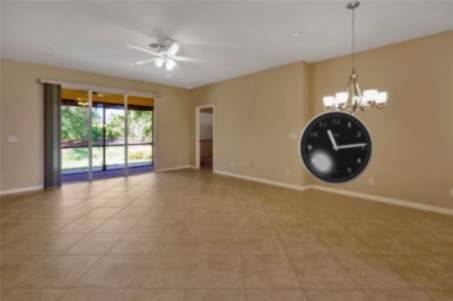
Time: h=11 m=14
